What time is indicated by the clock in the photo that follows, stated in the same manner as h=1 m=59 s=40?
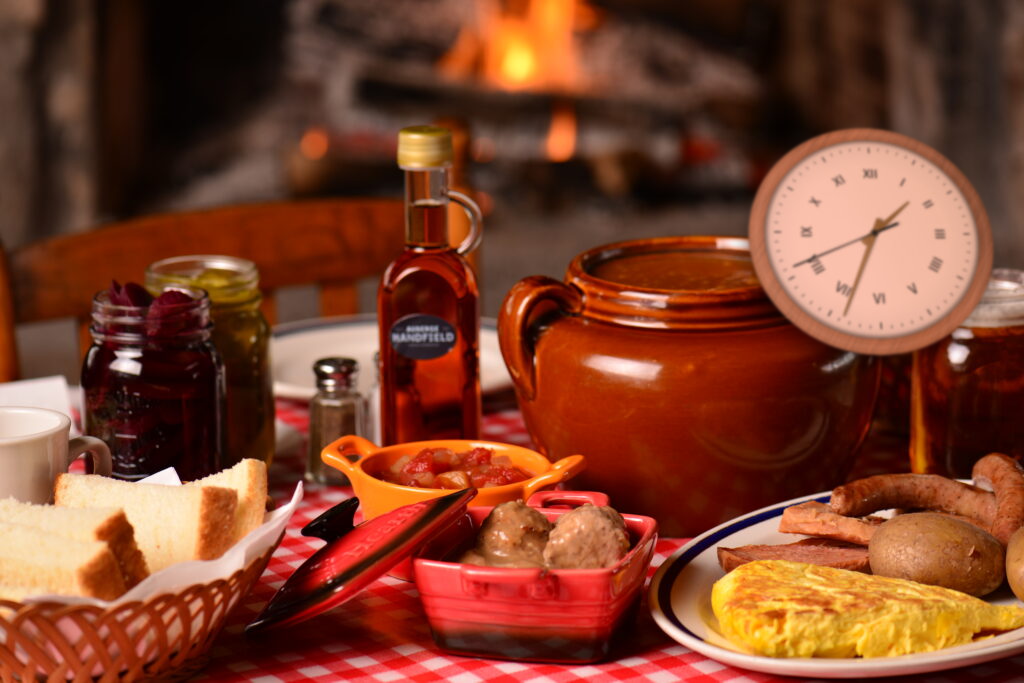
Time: h=1 m=33 s=41
